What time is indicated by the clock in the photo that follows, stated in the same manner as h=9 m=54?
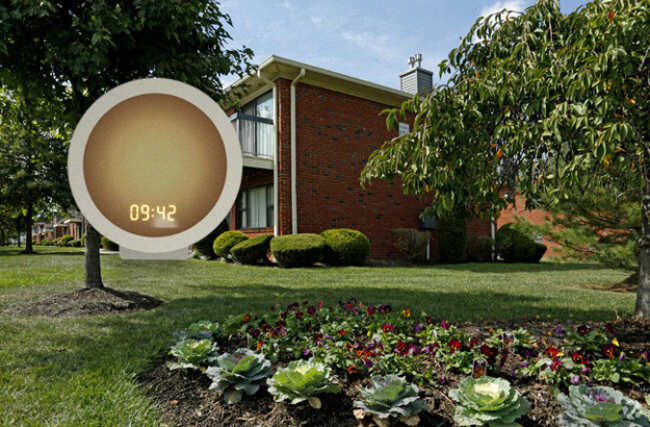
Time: h=9 m=42
